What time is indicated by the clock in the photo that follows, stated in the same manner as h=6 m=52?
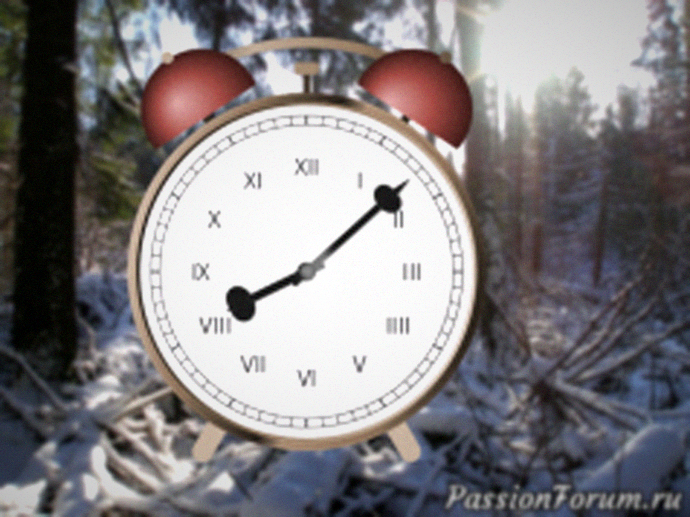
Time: h=8 m=8
